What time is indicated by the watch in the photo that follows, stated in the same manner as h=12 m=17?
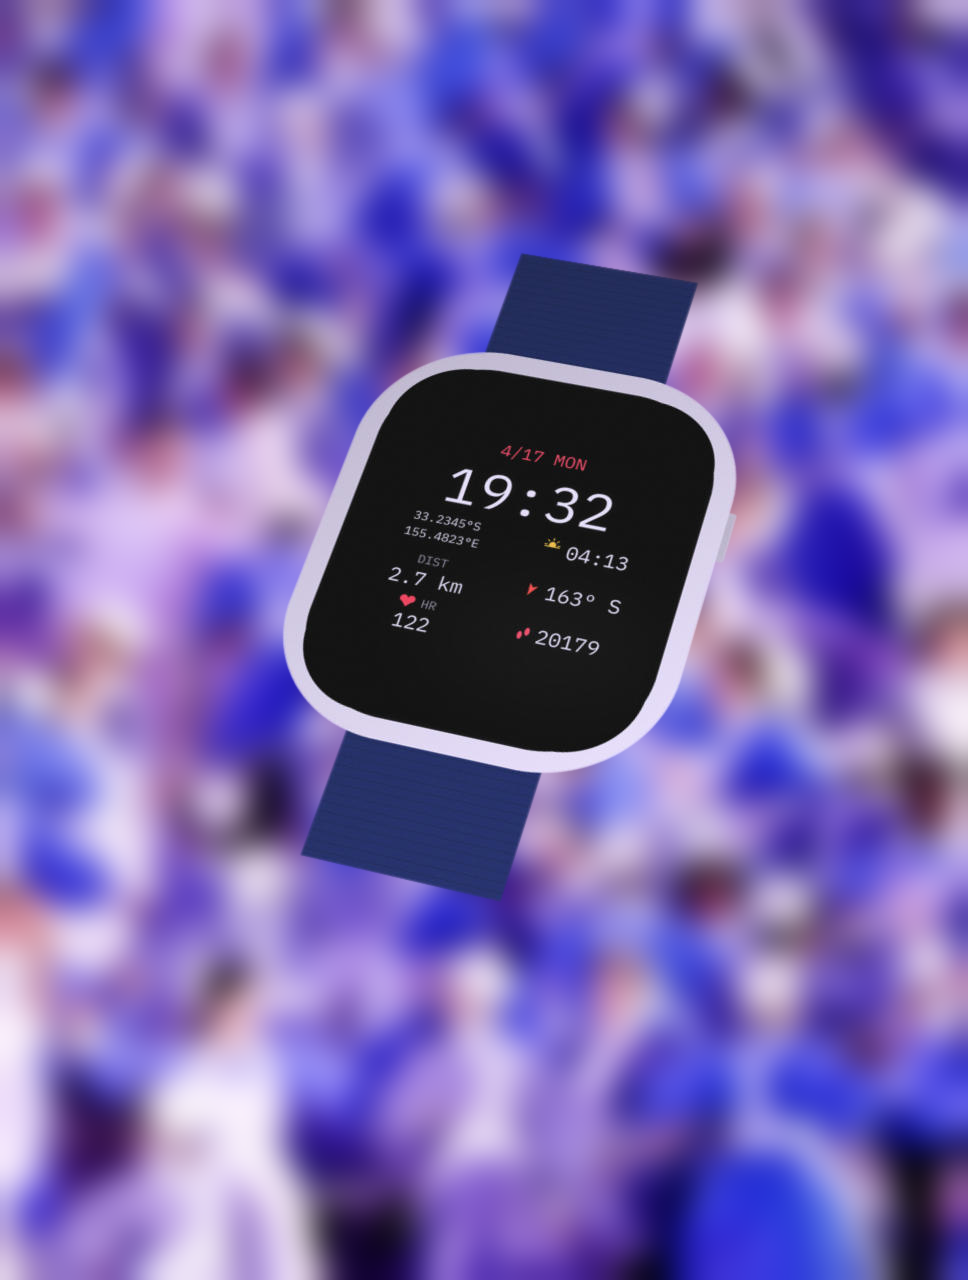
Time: h=19 m=32
